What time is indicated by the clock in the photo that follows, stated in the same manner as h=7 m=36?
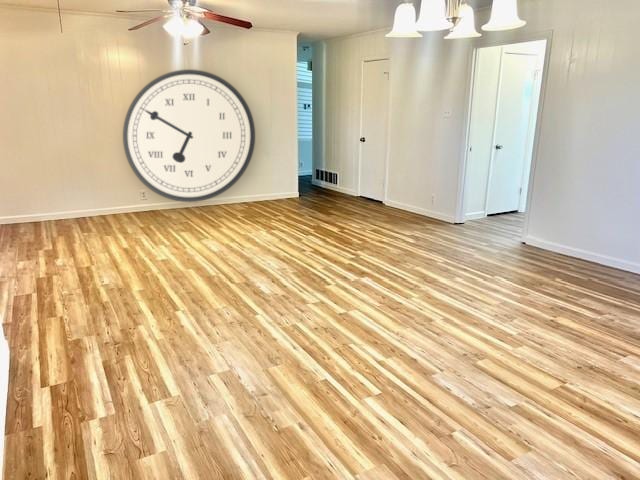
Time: h=6 m=50
